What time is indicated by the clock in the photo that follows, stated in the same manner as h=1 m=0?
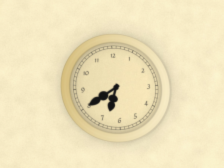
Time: h=6 m=40
